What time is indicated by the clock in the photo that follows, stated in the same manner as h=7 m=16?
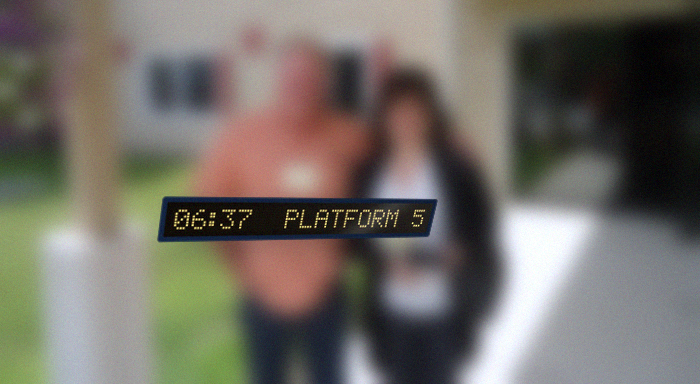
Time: h=6 m=37
